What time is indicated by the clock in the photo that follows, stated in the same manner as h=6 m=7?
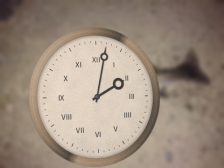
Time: h=2 m=2
